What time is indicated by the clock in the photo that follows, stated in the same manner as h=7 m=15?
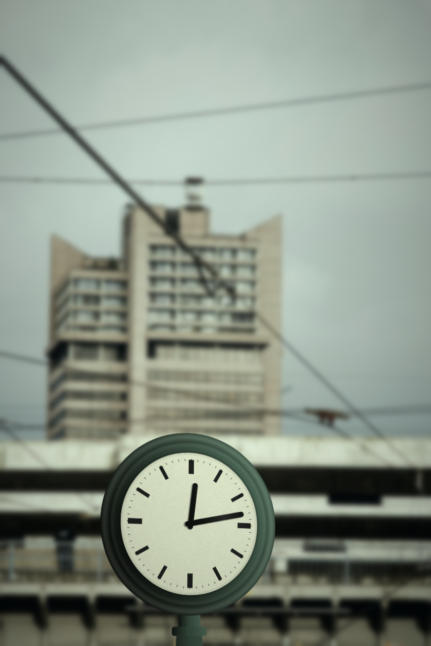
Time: h=12 m=13
